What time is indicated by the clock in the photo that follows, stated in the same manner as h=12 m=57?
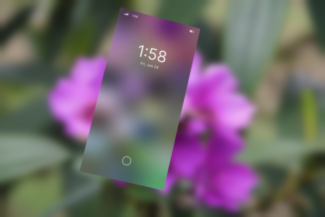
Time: h=1 m=58
